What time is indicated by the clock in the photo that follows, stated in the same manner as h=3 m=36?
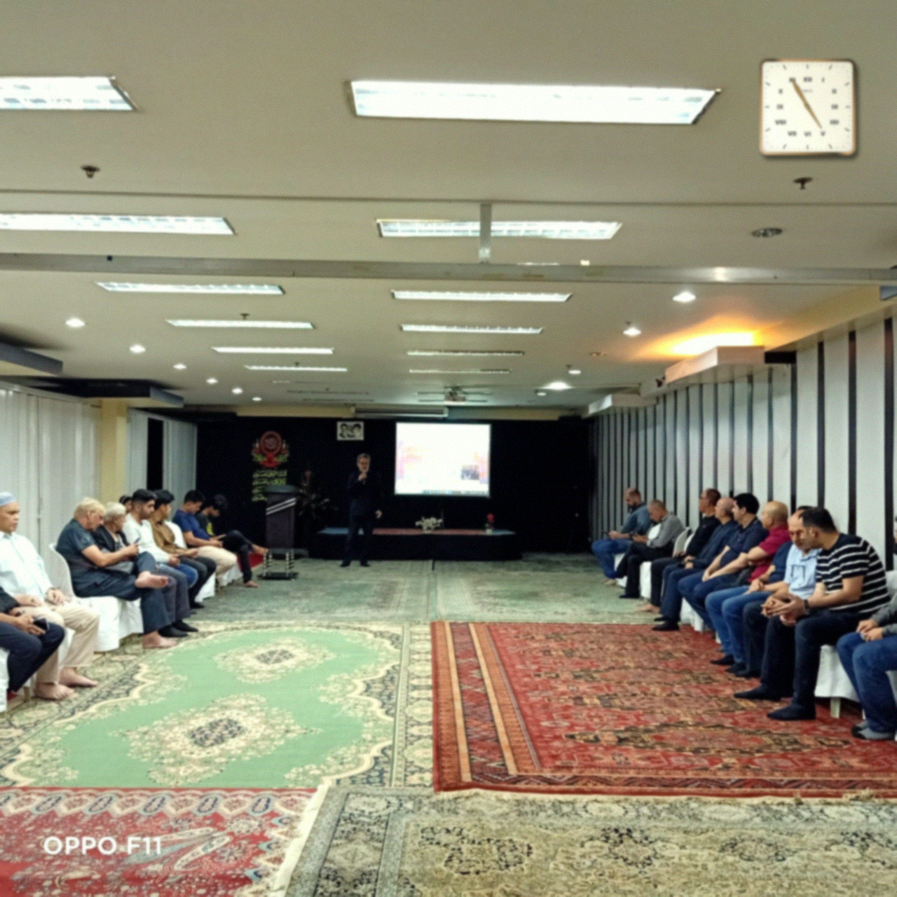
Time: h=4 m=55
